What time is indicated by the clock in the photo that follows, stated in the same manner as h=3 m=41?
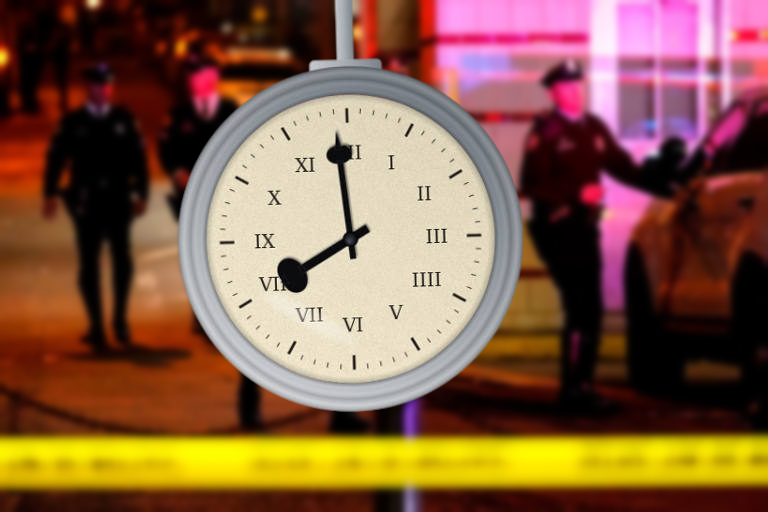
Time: h=7 m=59
